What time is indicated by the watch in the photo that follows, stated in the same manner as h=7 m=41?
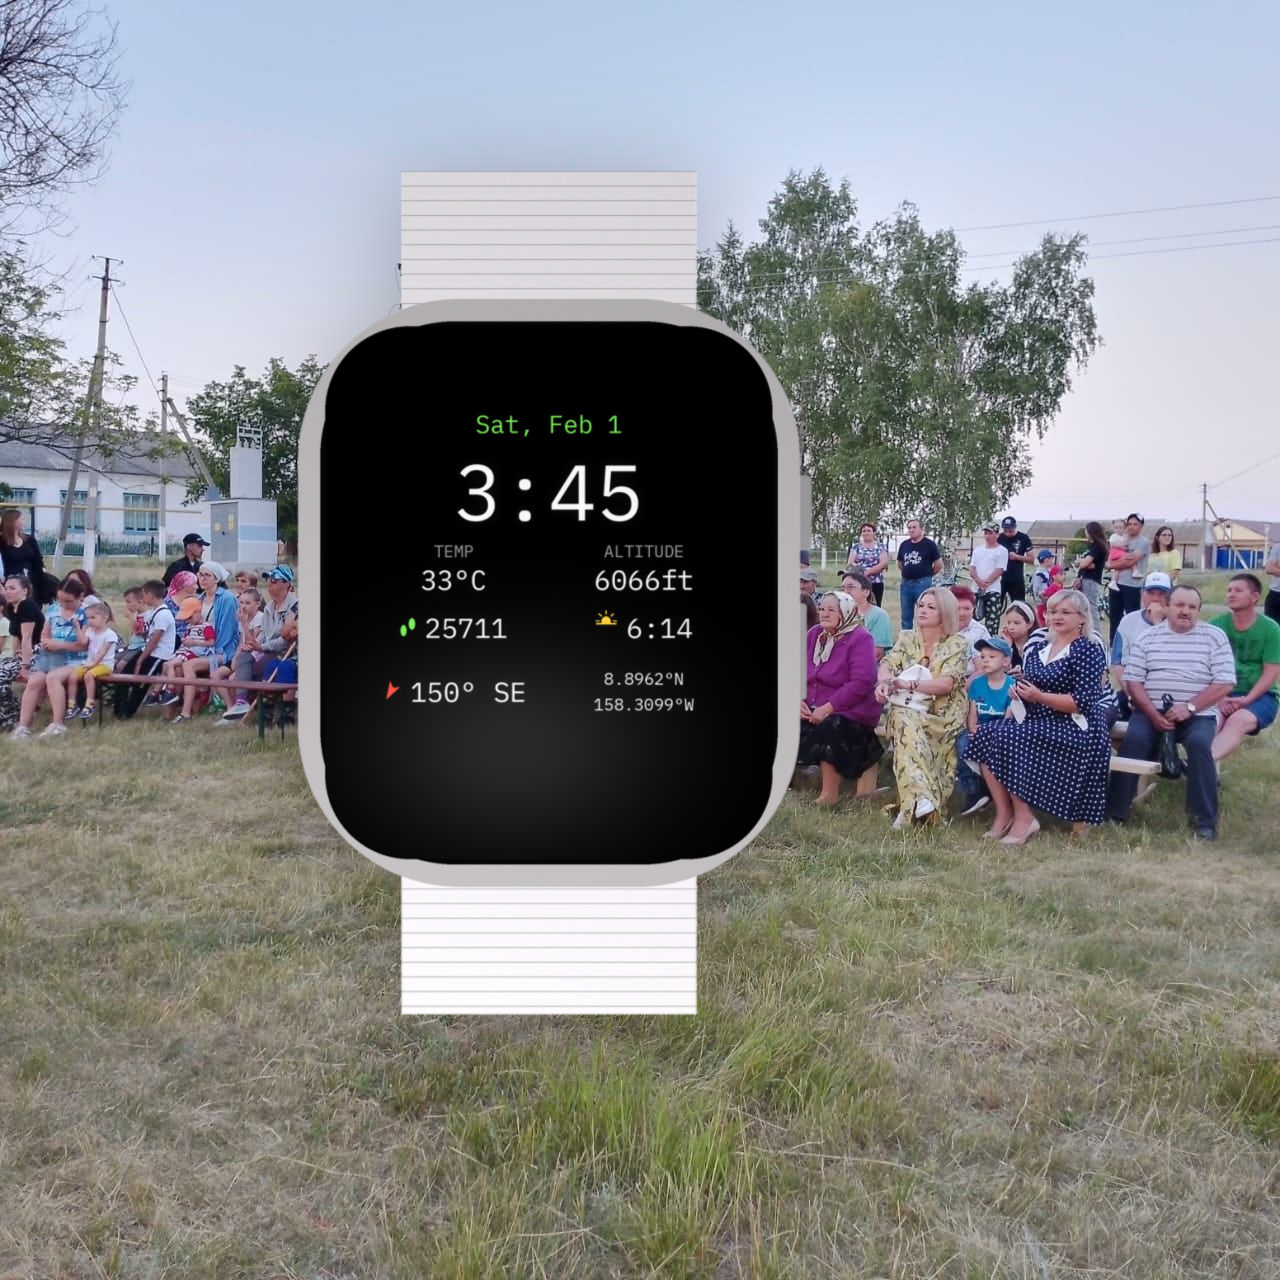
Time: h=3 m=45
